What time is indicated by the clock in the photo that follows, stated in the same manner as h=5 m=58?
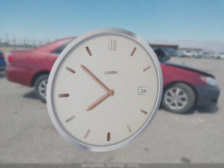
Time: h=7 m=52
